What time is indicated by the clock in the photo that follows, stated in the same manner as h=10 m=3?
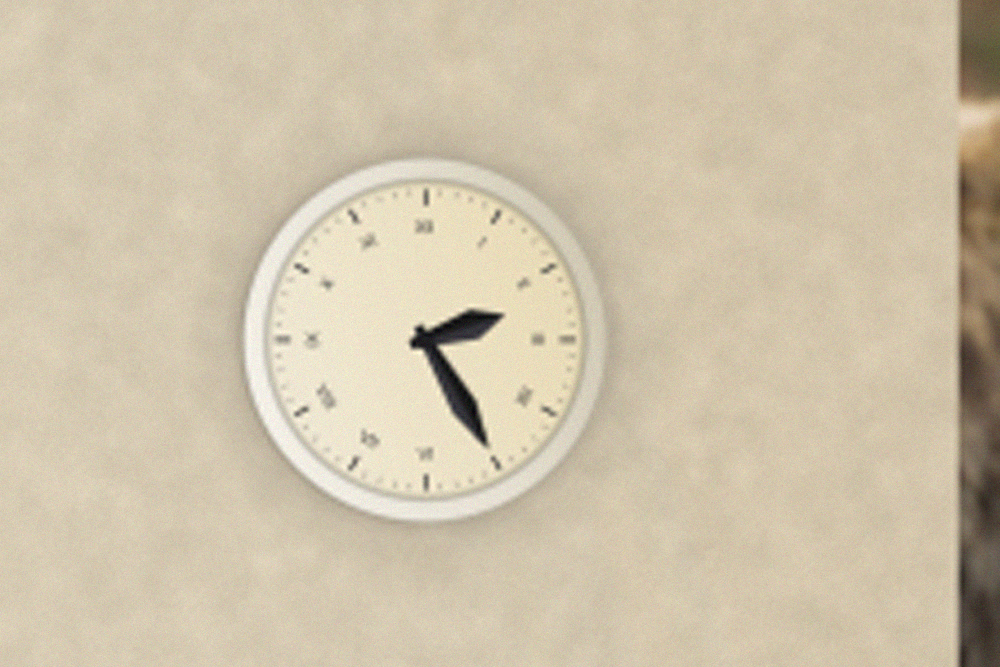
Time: h=2 m=25
